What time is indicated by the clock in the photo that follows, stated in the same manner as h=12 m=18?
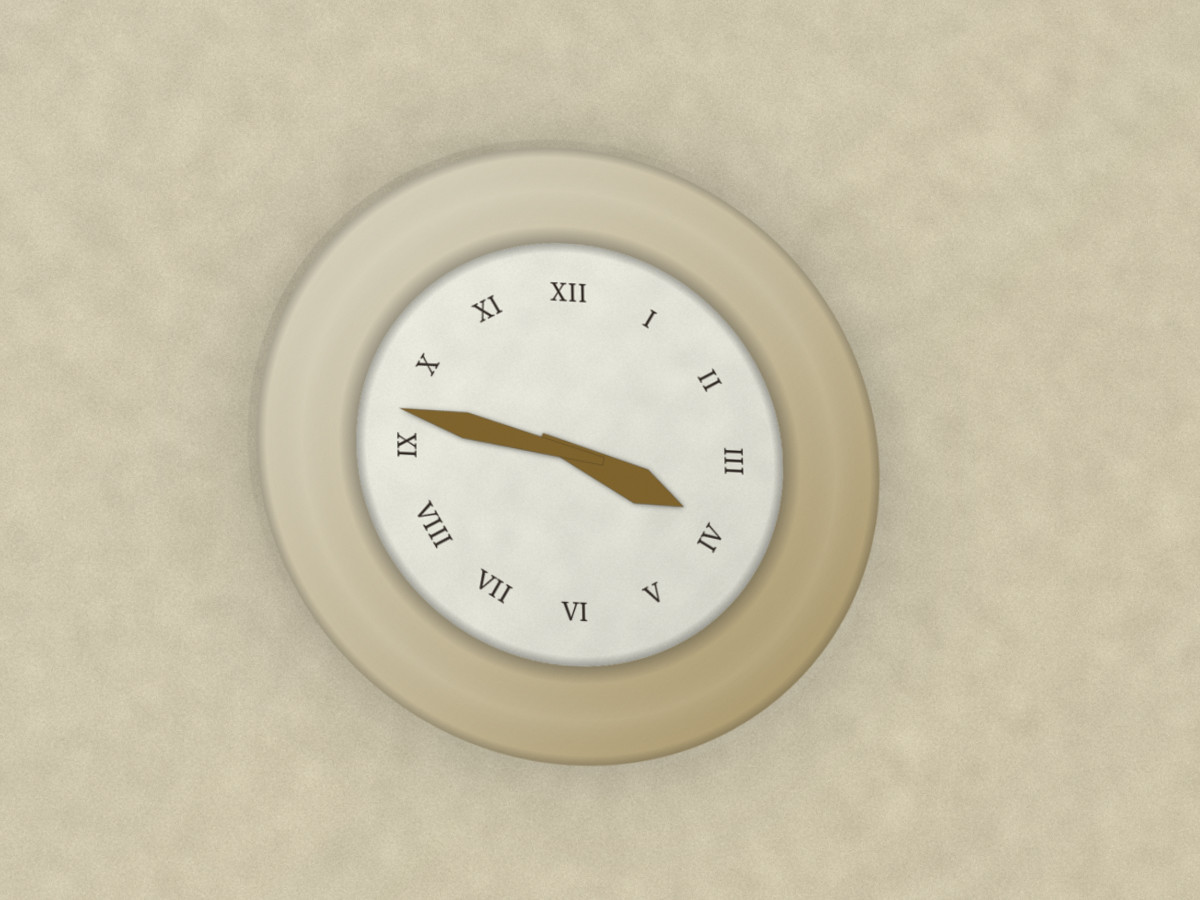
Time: h=3 m=47
